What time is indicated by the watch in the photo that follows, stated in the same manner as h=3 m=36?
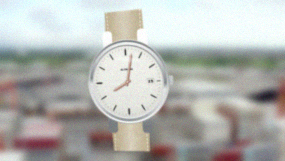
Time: h=8 m=2
